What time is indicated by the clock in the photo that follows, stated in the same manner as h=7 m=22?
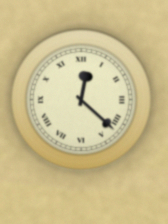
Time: h=12 m=22
